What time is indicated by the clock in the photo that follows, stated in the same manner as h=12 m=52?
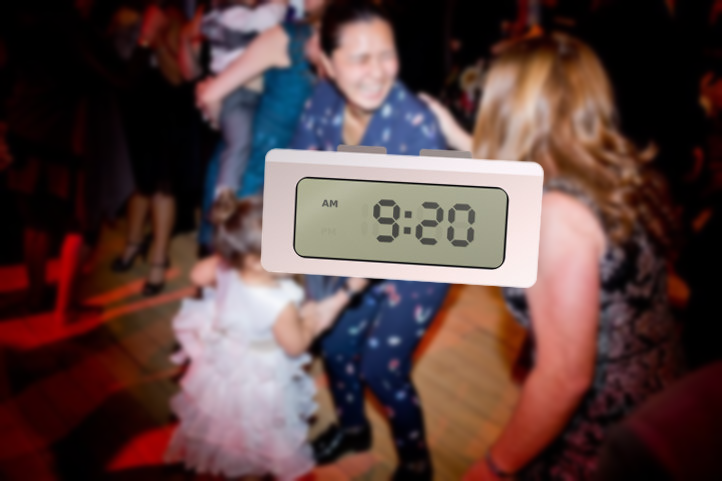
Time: h=9 m=20
